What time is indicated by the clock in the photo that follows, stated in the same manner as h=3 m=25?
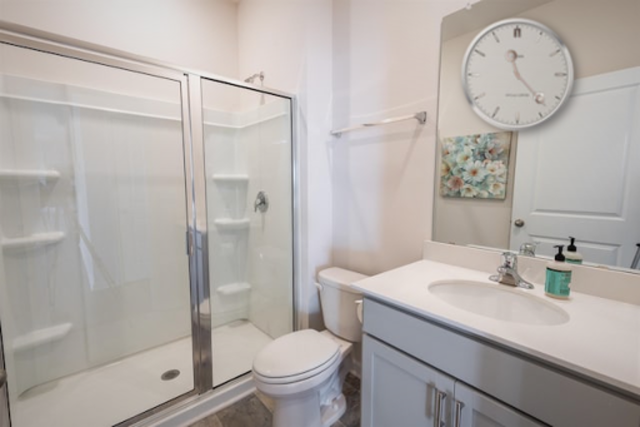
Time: h=11 m=23
